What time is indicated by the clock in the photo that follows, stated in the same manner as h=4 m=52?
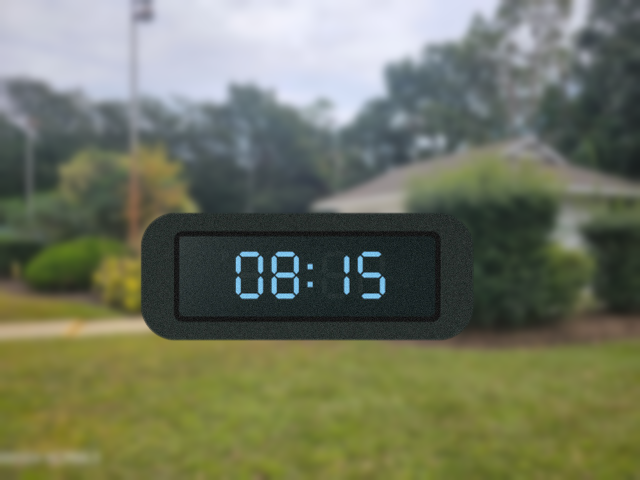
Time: h=8 m=15
